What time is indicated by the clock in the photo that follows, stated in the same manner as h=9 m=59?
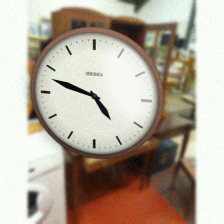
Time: h=4 m=48
